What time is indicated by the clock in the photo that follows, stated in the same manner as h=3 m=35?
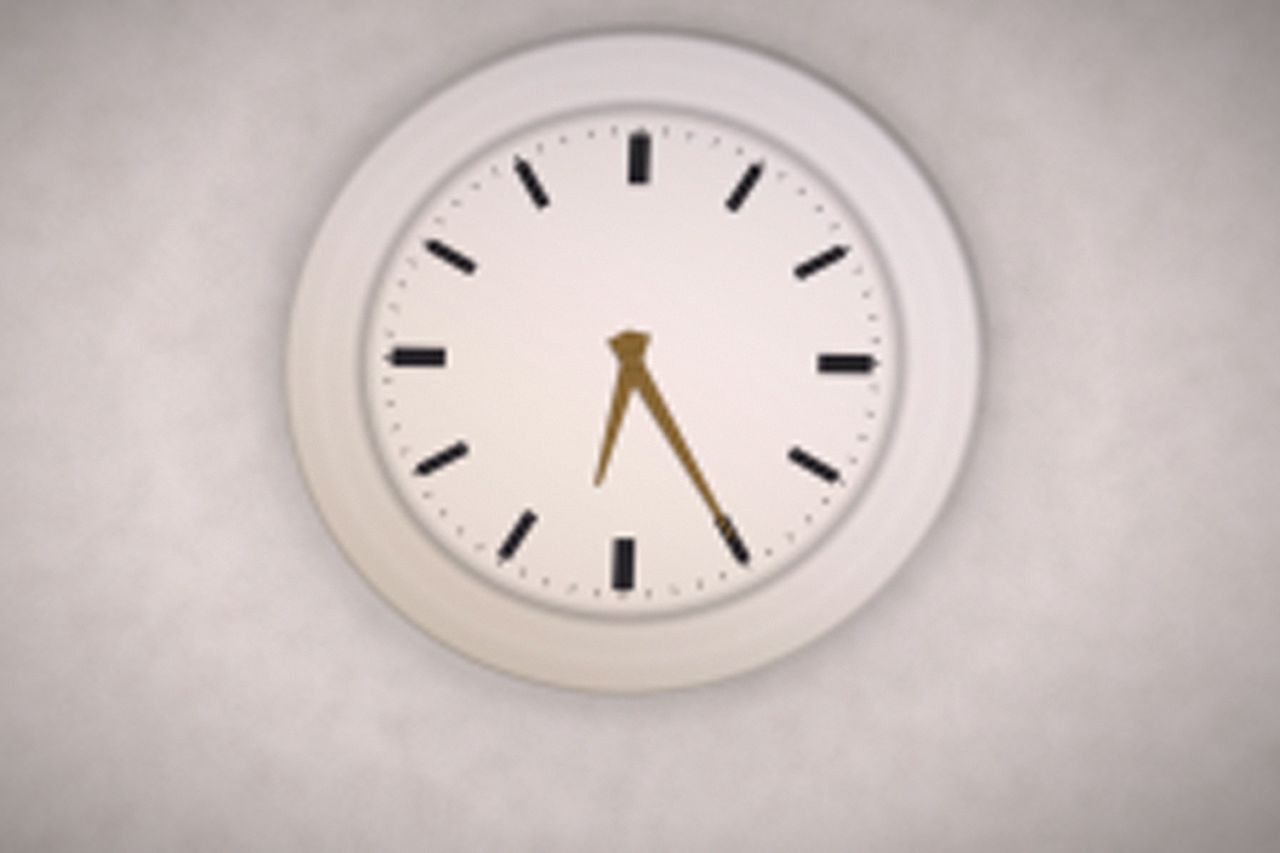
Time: h=6 m=25
